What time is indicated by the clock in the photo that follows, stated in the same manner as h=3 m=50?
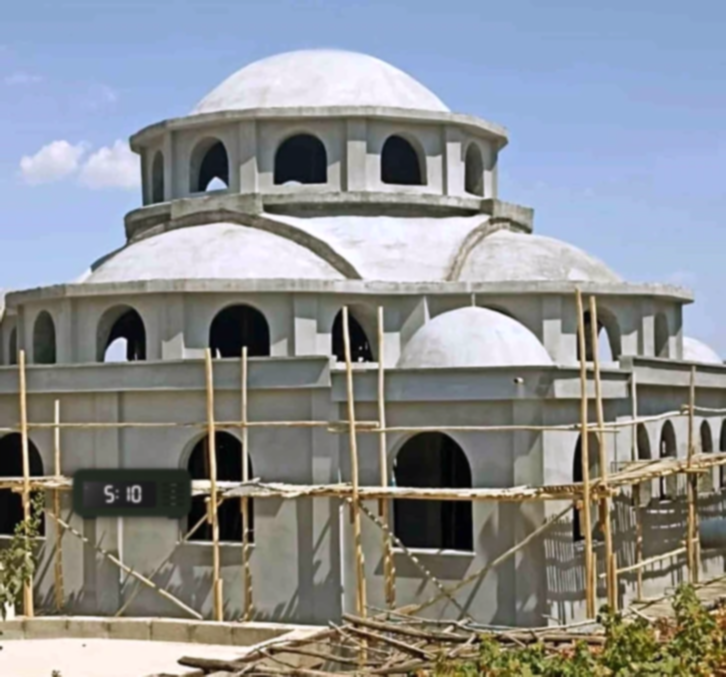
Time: h=5 m=10
